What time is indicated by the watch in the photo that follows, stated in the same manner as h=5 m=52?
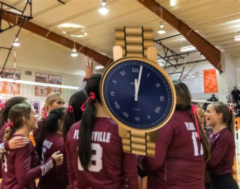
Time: h=12 m=2
